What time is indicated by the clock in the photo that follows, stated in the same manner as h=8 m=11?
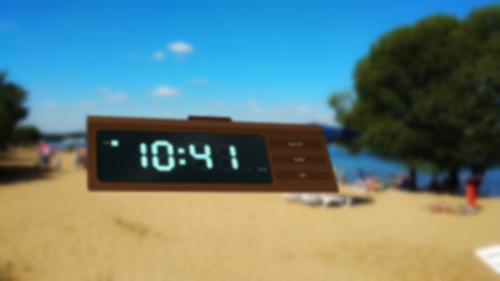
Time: h=10 m=41
